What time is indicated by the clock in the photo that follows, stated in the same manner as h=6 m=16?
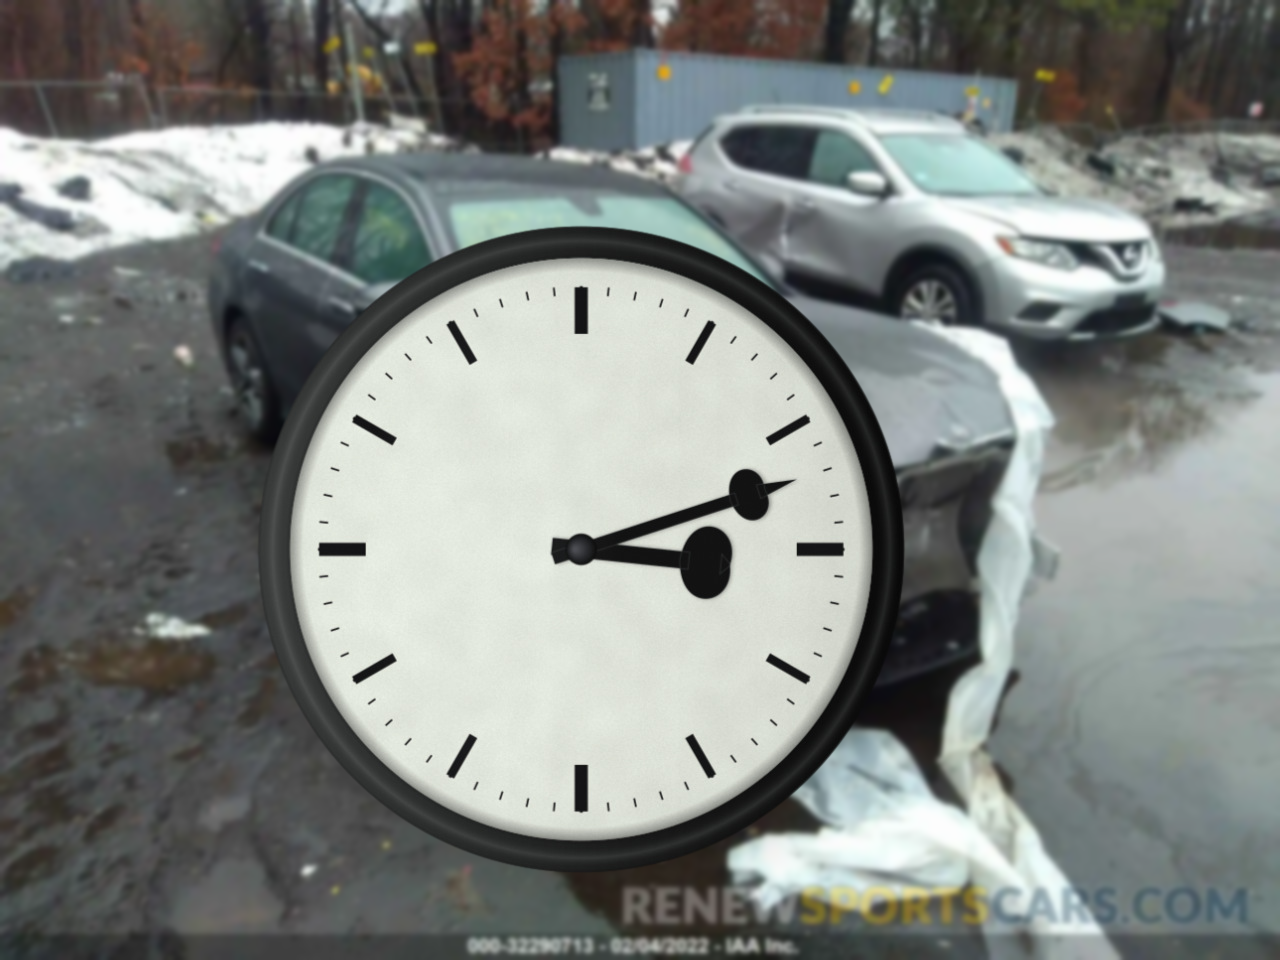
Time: h=3 m=12
